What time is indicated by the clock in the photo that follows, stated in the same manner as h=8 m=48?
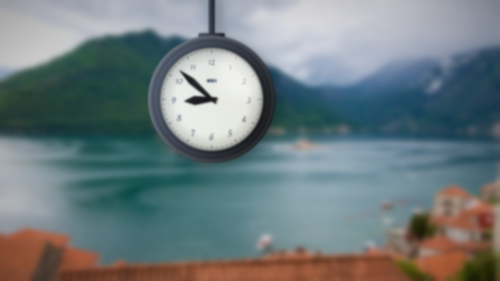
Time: h=8 m=52
